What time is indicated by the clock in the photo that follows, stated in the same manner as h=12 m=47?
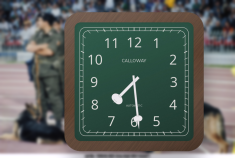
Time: h=7 m=29
